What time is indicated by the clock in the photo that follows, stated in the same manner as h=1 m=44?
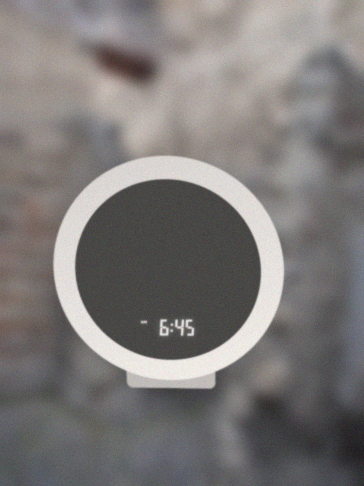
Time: h=6 m=45
